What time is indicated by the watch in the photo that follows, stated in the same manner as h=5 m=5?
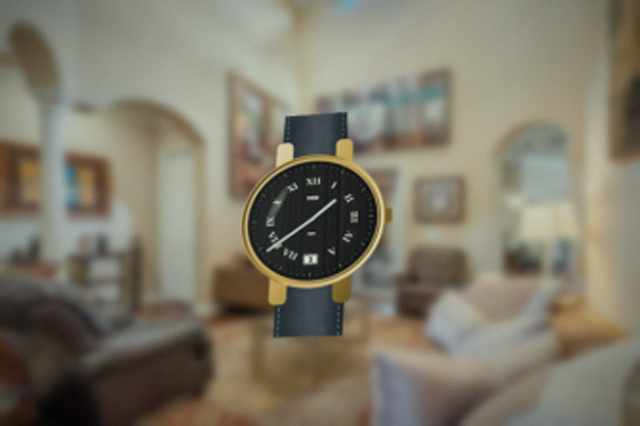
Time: h=1 m=39
